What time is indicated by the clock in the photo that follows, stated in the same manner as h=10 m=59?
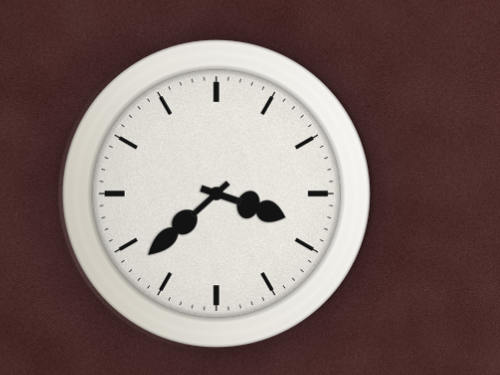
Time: h=3 m=38
